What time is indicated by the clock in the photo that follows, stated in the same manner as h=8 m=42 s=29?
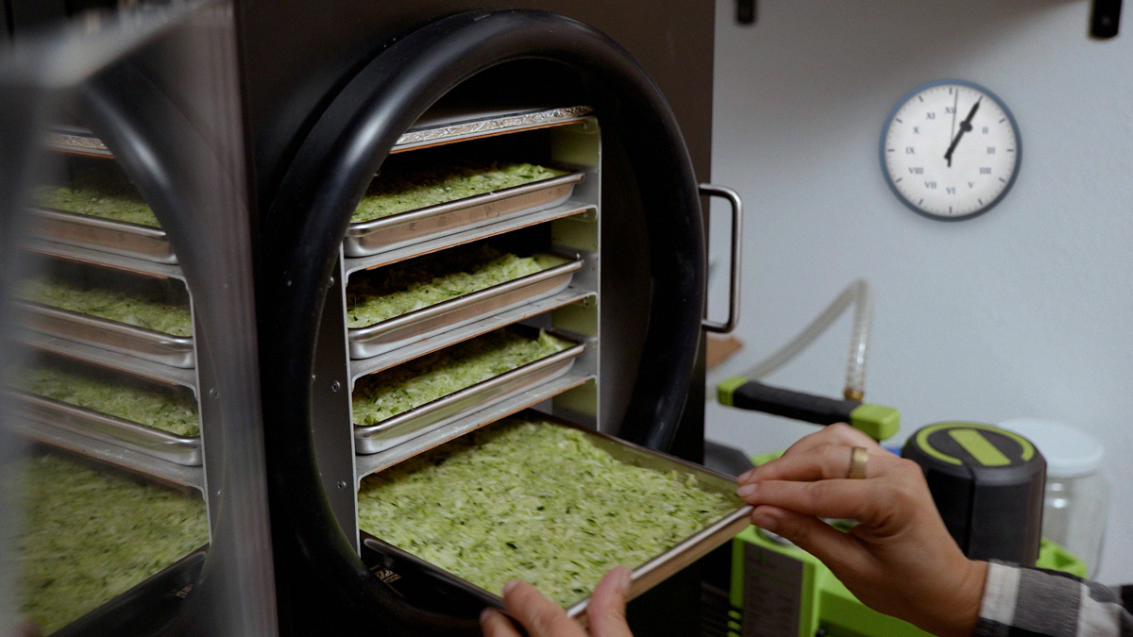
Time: h=1 m=5 s=1
